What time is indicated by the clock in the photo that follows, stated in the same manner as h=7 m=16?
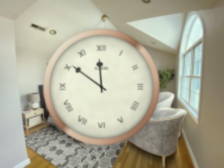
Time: h=11 m=51
